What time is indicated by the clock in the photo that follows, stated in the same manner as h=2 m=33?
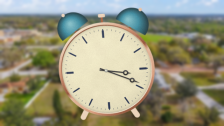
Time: h=3 m=19
